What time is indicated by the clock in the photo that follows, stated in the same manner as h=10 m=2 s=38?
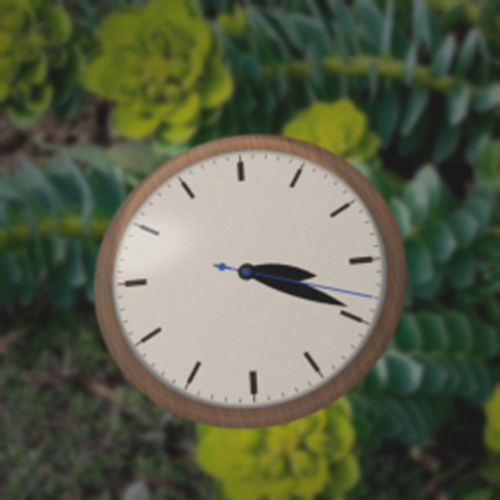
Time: h=3 m=19 s=18
